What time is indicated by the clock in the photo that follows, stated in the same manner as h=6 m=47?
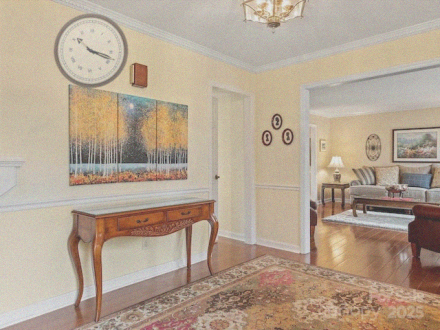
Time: h=10 m=18
